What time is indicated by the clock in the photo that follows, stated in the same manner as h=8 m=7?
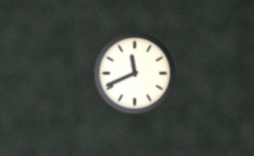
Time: h=11 m=41
